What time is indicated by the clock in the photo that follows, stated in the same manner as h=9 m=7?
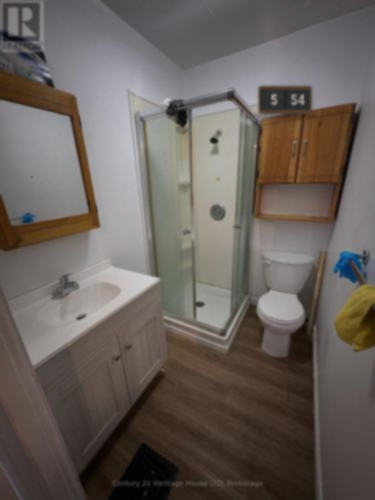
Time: h=5 m=54
